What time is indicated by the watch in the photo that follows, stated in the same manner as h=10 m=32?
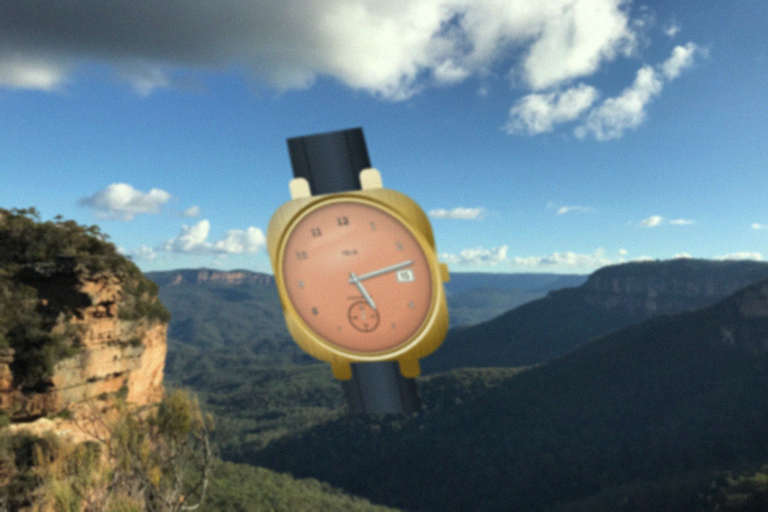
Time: h=5 m=13
